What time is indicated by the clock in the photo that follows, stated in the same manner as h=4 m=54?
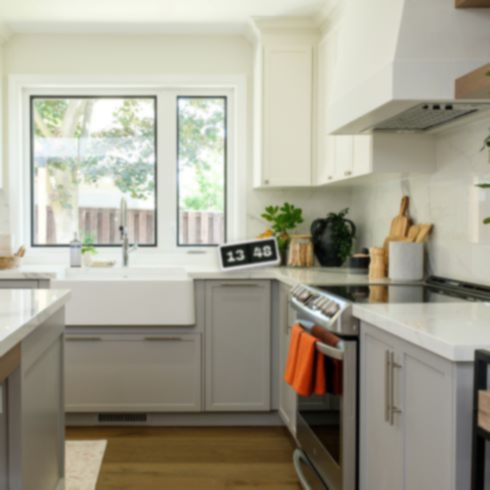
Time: h=13 m=48
